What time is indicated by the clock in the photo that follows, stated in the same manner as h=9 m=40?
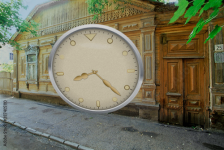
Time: h=8 m=23
